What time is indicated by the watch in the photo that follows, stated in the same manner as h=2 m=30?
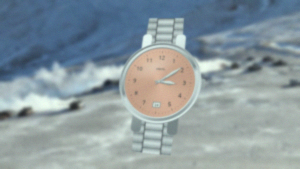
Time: h=3 m=9
